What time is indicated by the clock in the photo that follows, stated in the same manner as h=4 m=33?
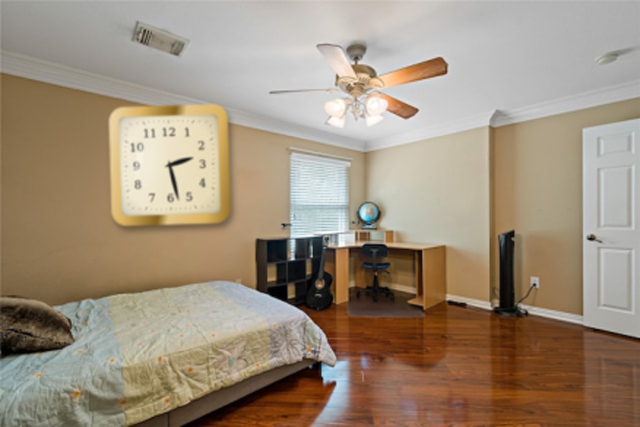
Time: h=2 m=28
